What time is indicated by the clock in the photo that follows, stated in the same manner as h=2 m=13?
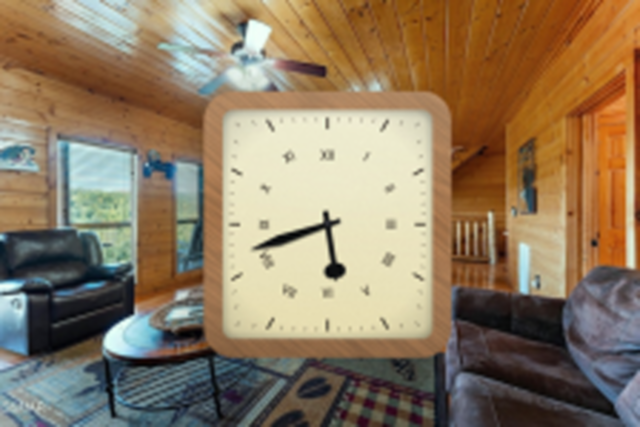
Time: h=5 m=42
